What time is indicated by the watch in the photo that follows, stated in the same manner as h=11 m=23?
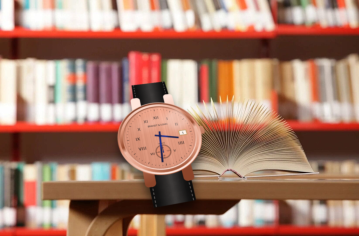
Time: h=3 m=31
